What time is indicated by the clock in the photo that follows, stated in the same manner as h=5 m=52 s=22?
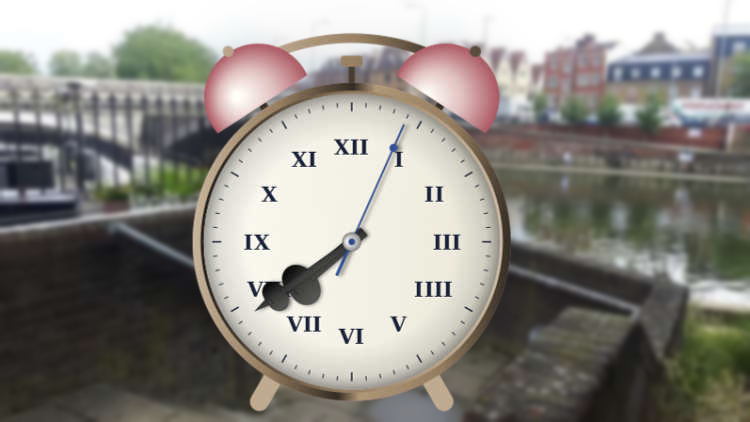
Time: h=7 m=39 s=4
